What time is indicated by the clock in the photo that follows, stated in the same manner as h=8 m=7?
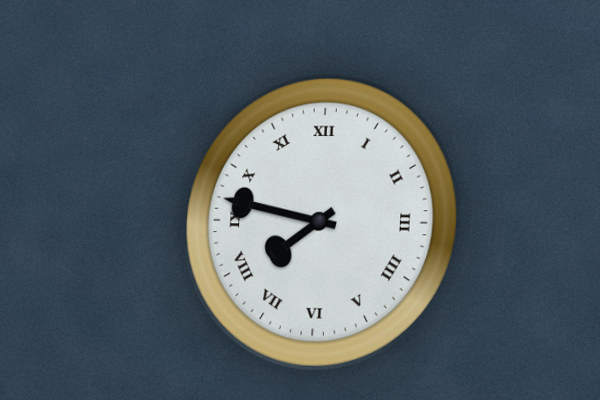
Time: h=7 m=47
